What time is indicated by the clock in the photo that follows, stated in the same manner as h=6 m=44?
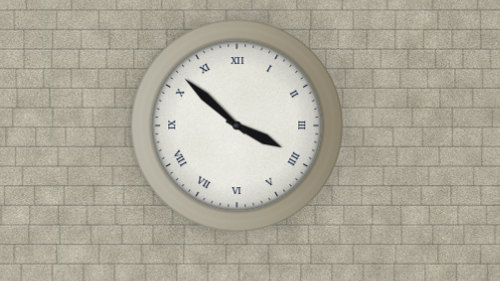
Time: h=3 m=52
